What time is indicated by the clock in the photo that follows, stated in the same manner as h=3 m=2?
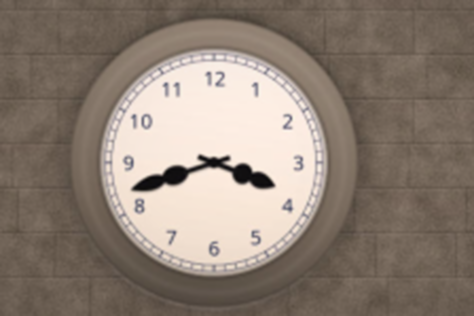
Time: h=3 m=42
